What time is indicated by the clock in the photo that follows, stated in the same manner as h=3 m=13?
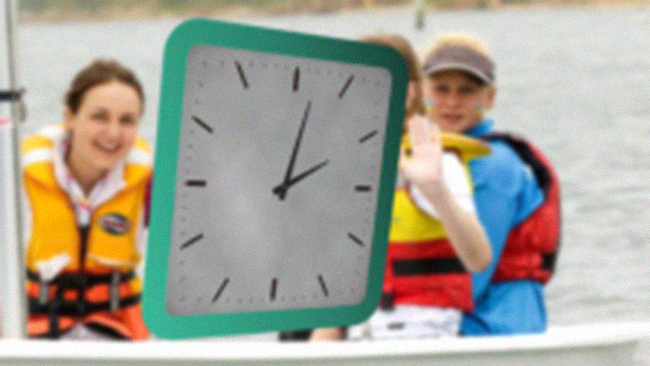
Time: h=2 m=2
